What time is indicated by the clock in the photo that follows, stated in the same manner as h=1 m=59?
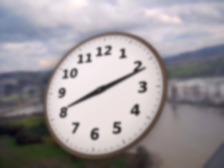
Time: h=8 m=11
